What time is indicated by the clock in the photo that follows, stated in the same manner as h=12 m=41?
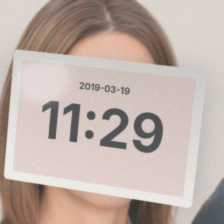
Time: h=11 m=29
